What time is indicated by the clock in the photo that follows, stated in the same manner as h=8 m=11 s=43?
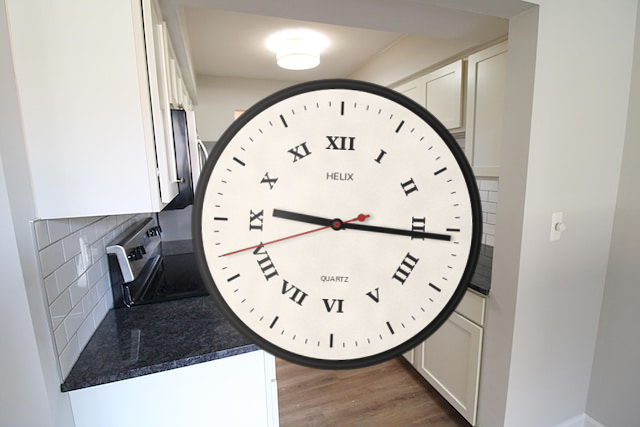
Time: h=9 m=15 s=42
